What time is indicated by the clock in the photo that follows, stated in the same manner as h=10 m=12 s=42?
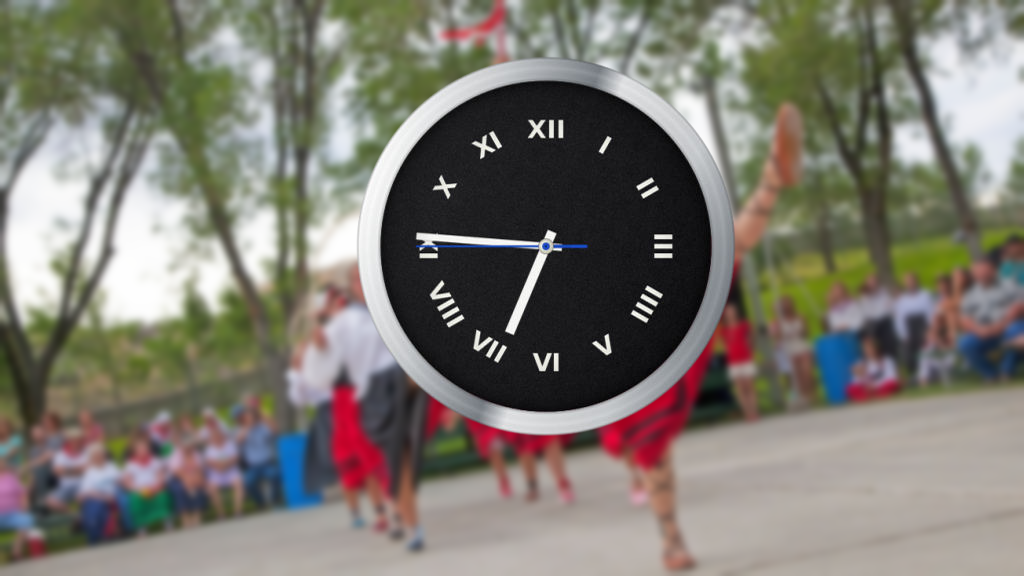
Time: h=6 m=45 s=45
